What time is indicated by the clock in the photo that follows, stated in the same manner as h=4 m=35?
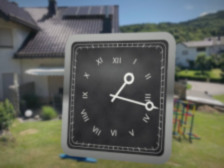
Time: h=1 m=17
